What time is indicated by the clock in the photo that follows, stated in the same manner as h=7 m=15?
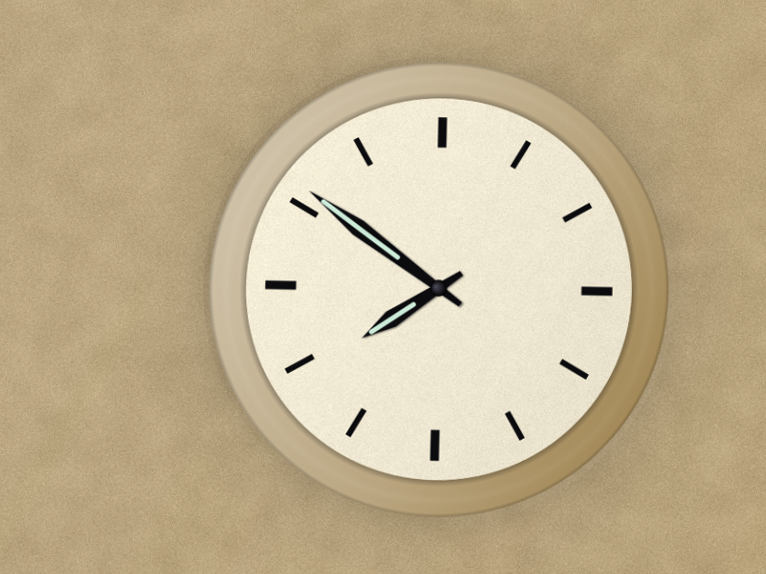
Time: h=7 m=51
